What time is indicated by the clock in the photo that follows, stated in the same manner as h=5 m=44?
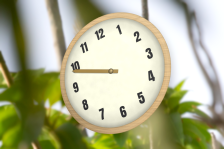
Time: h=9 m=49
